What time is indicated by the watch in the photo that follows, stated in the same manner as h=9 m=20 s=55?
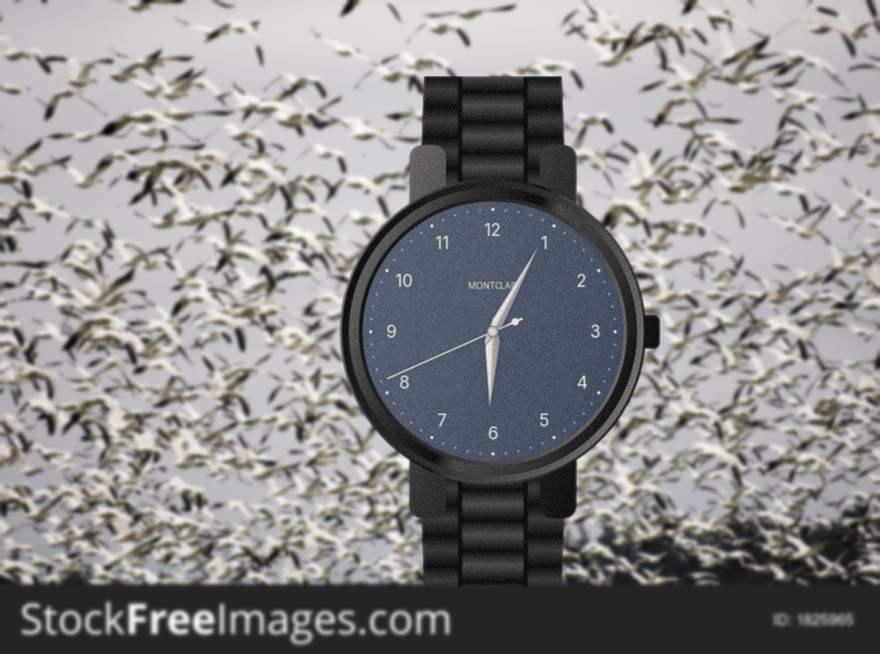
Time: h=6 m=4 s=41
